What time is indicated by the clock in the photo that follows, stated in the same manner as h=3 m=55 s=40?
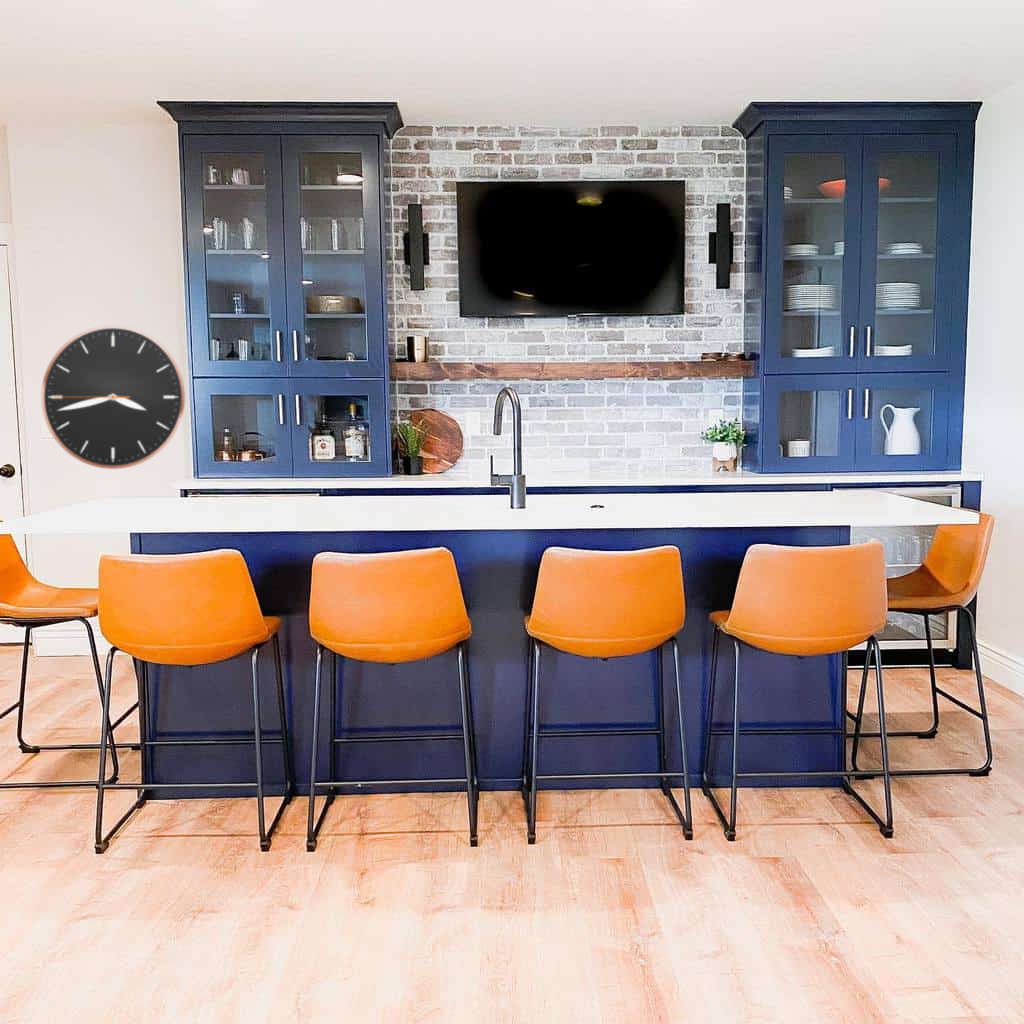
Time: h=3 m=42 s=45
